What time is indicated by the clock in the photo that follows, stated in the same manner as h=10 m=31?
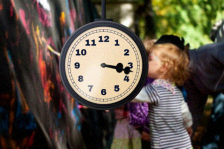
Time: h=3 m=17
